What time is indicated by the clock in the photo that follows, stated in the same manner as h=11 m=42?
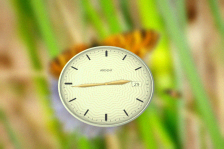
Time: h=2 m=44
